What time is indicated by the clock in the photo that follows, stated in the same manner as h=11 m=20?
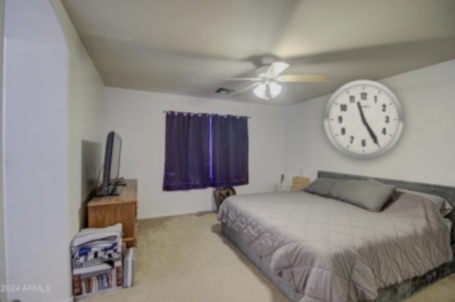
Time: h=11 m=25
